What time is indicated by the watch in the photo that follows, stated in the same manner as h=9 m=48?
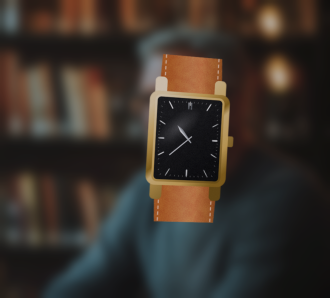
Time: h=10 m=38
